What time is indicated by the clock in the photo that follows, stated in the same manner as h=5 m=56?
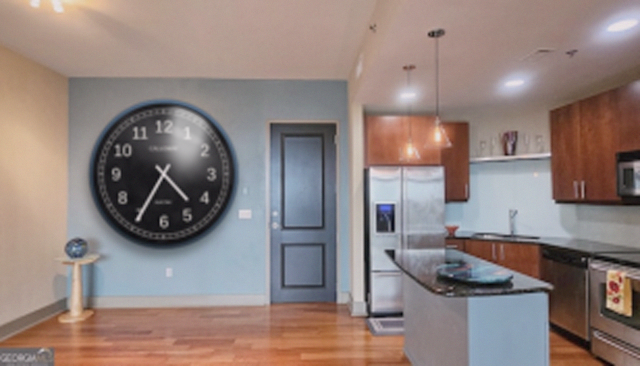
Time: h=4 m=35
